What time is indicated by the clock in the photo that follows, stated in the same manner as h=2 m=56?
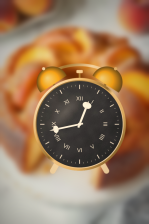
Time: h=12 m=43
